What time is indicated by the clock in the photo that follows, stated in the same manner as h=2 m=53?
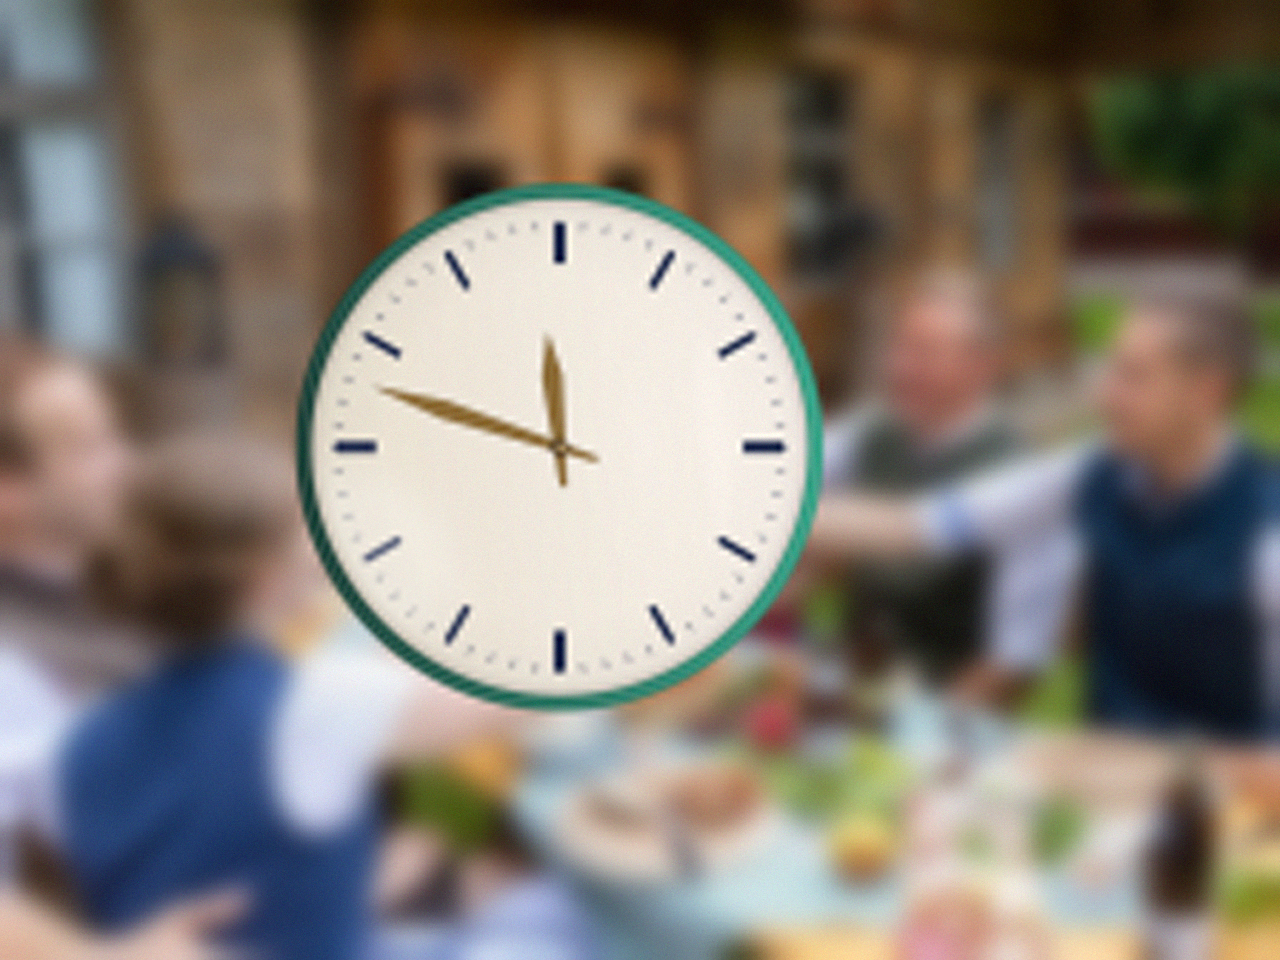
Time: h=11 m=48
